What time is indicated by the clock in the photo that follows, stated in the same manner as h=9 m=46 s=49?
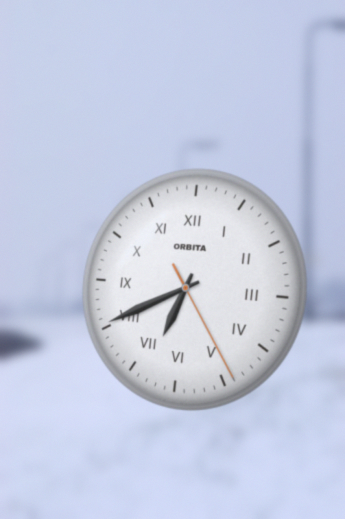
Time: h=6 m=40 s=24
